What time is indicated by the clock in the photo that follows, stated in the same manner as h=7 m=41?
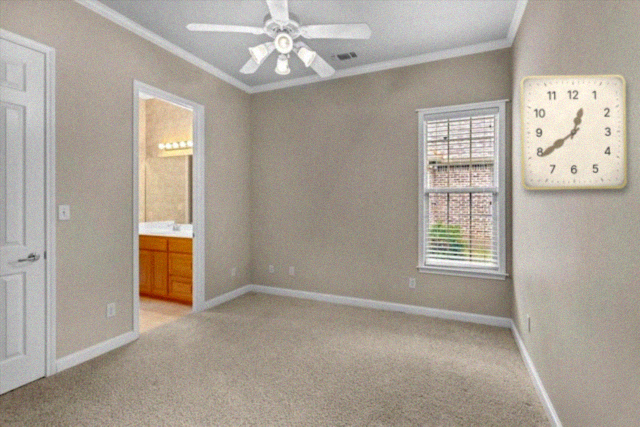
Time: h=12 m=39
